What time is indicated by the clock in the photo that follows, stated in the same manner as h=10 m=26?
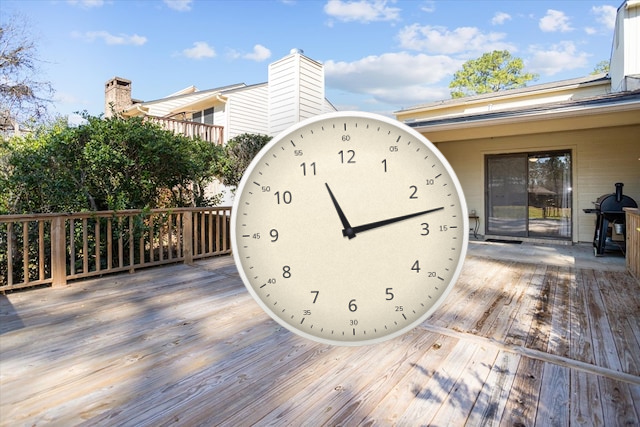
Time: h=11 m=13
